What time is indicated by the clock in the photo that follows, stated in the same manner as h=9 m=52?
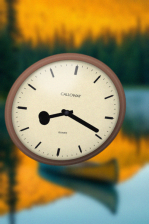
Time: h=8 m=19
